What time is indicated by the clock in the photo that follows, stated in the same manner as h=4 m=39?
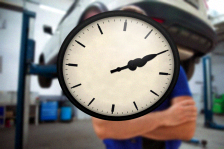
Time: h=2 m=10
